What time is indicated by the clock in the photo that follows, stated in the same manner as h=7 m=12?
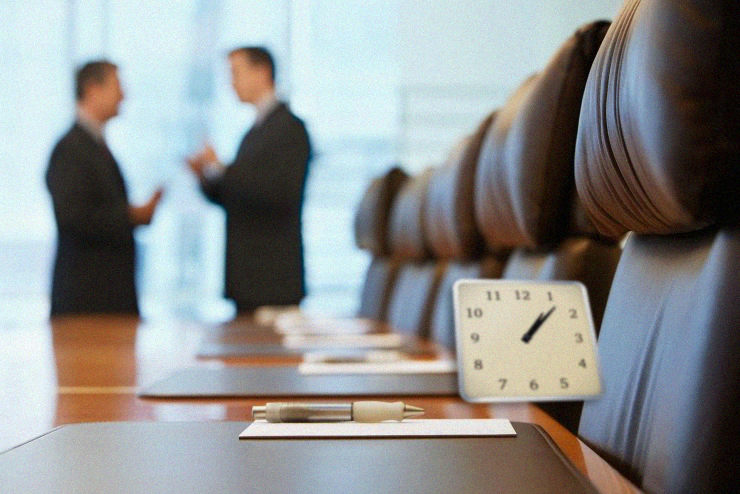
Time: h=1 m=7
